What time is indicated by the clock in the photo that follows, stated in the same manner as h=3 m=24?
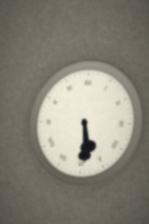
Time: h=5 m=29
